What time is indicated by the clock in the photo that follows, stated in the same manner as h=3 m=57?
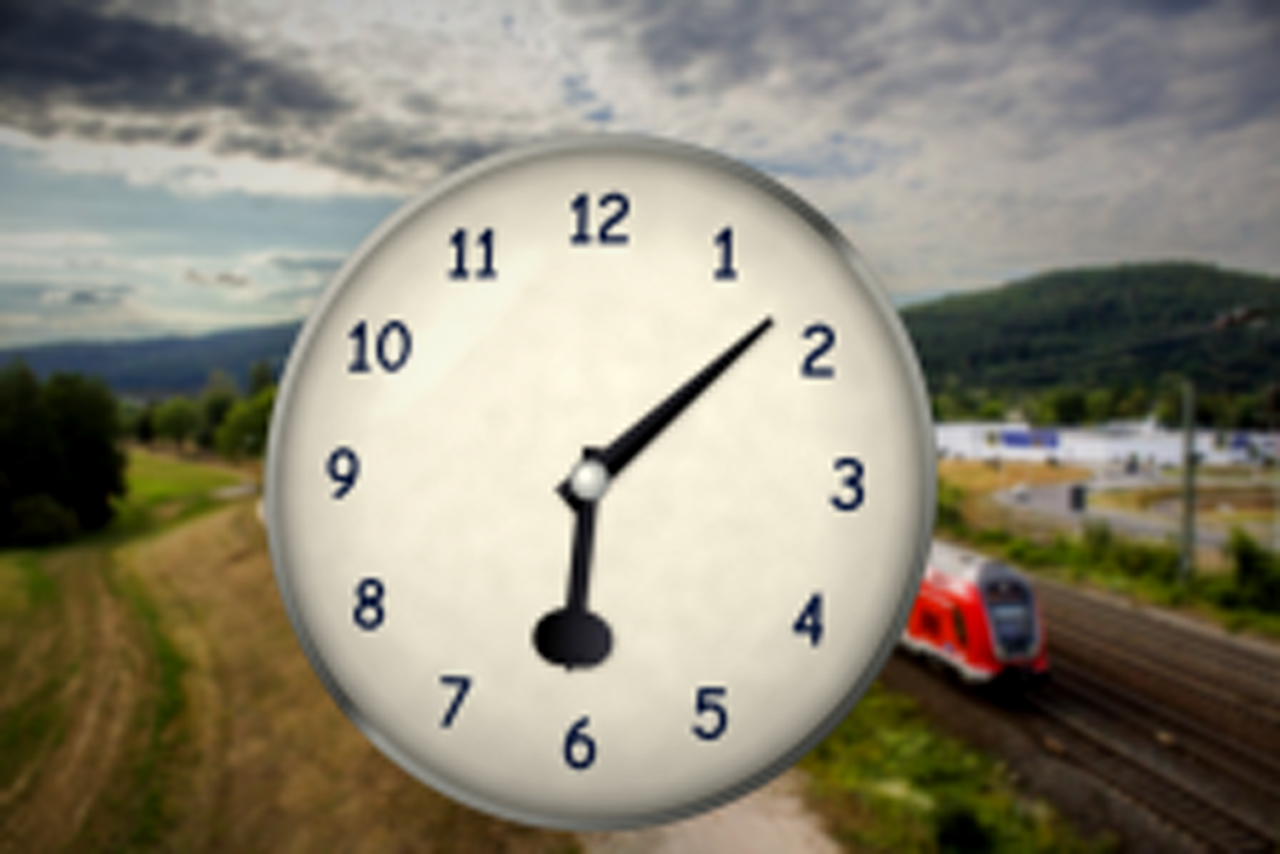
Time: h=6 m=8
